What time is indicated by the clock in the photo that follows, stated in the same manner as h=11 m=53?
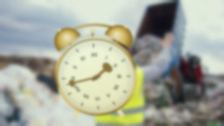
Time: h=1 m=43
